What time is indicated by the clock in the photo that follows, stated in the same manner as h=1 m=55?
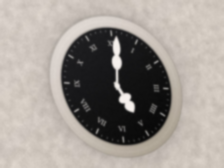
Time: h=5 m=1
